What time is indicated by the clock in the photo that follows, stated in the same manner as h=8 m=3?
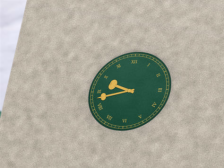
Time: h=9 m=43
